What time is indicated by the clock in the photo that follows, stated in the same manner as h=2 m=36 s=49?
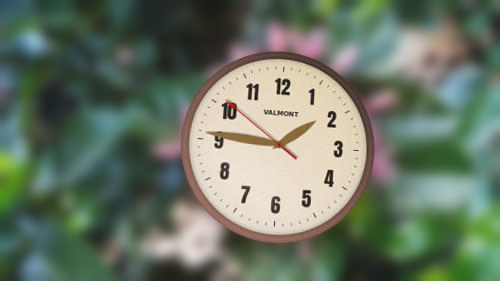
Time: h=1 m=45 s=51
